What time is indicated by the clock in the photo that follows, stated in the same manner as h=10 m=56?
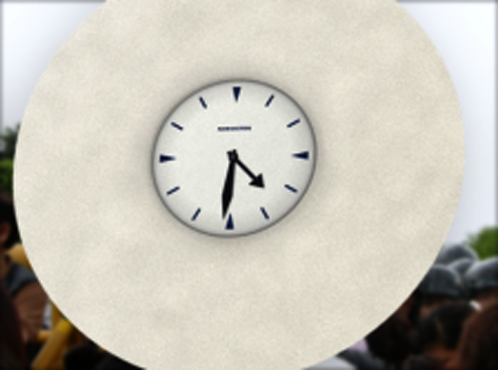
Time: h=4 m=31
